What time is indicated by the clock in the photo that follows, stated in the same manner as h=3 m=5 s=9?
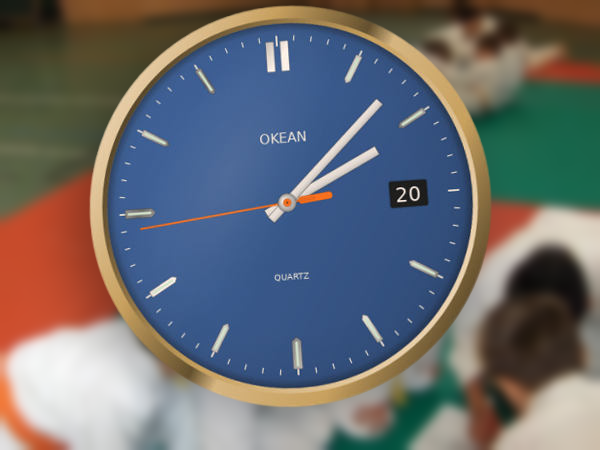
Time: h=2 m=7 s=44
